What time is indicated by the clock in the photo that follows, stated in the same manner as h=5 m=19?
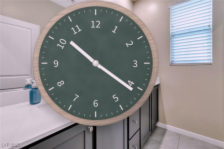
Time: h=10 m=21
